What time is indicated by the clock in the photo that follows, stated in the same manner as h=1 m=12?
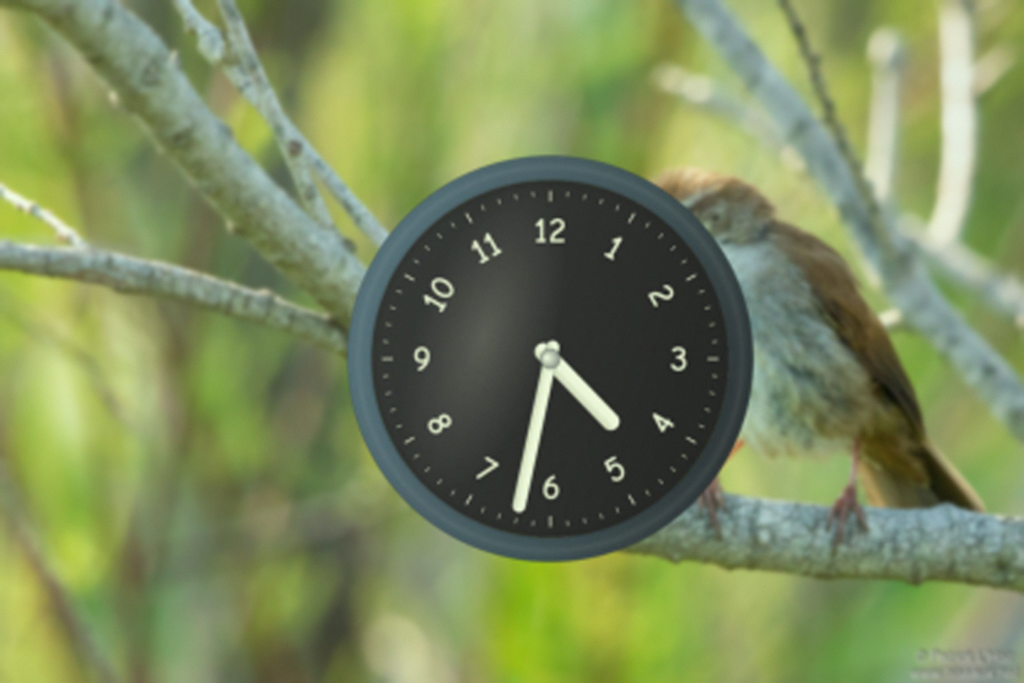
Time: h=4 m=32
